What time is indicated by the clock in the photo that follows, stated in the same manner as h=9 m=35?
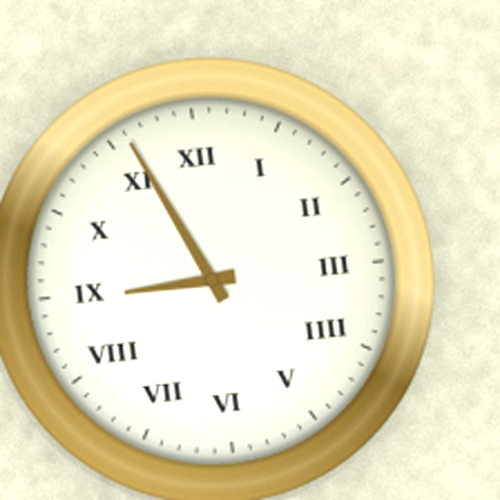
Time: h=8 m=56
